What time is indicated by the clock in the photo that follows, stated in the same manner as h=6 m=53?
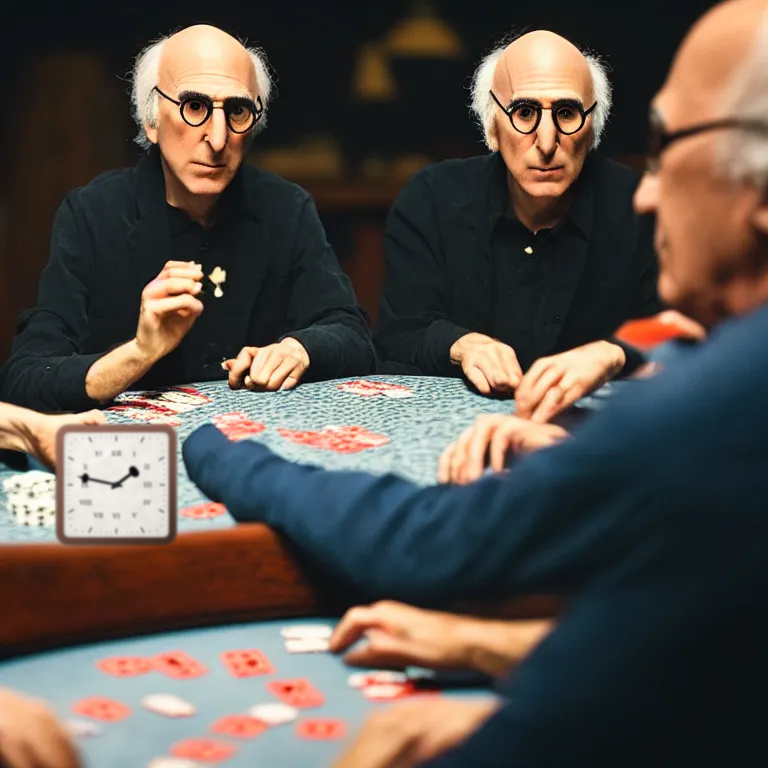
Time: h=1 m=47
